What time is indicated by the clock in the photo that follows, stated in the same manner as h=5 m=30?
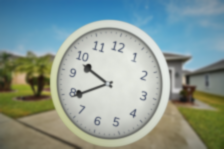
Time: h=9 m=39
